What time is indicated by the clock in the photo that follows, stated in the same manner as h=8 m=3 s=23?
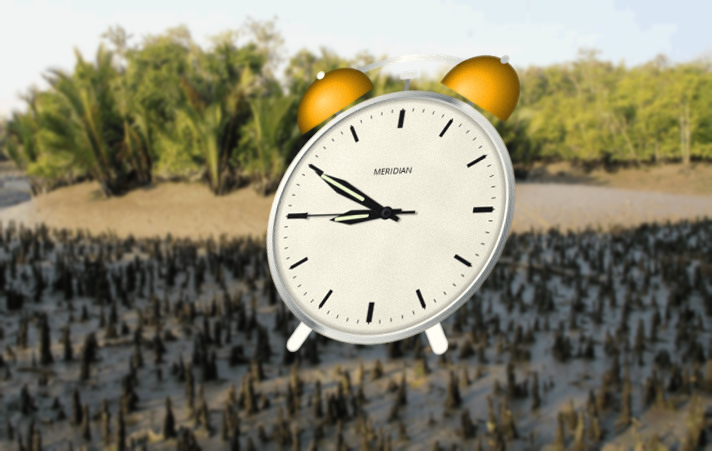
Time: h=8 m=49 s=45
